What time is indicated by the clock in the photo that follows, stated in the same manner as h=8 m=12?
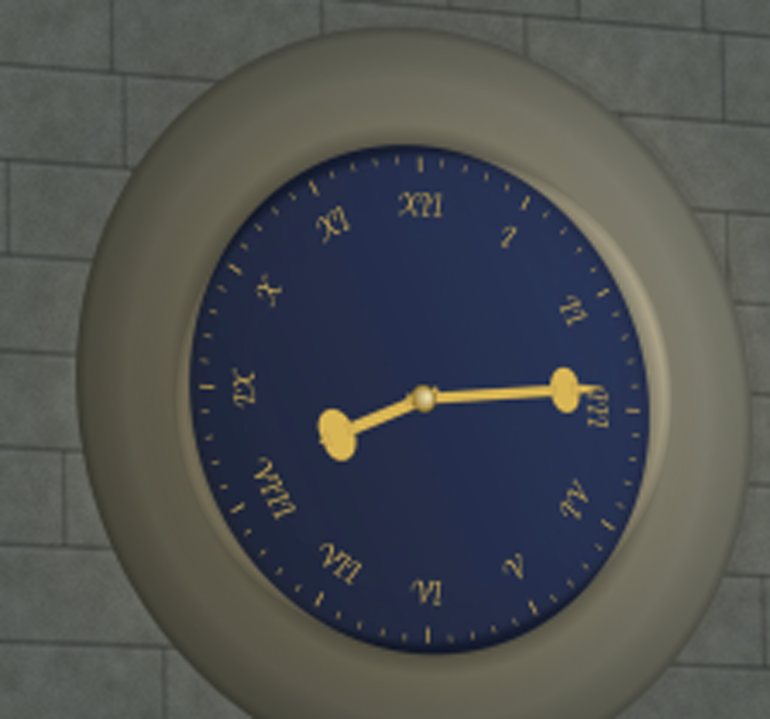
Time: h=8 m=14
